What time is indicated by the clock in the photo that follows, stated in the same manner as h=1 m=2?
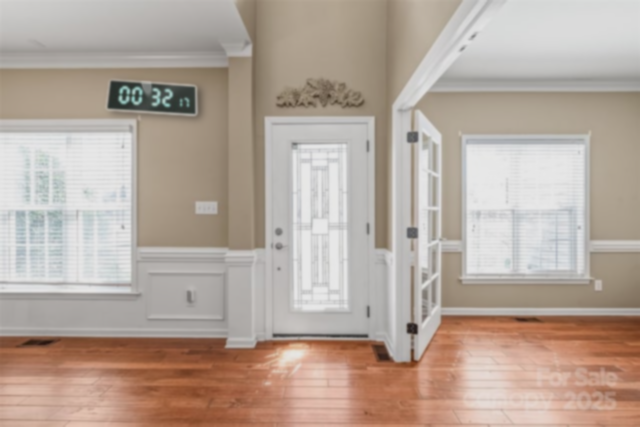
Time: h=0 m=32
